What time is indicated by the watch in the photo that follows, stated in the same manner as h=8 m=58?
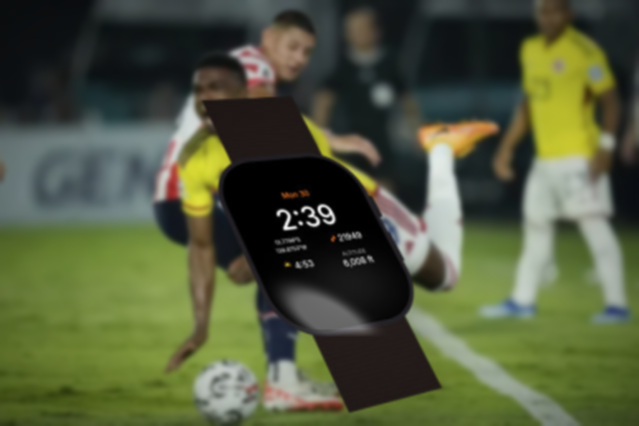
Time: h=2 m=39
